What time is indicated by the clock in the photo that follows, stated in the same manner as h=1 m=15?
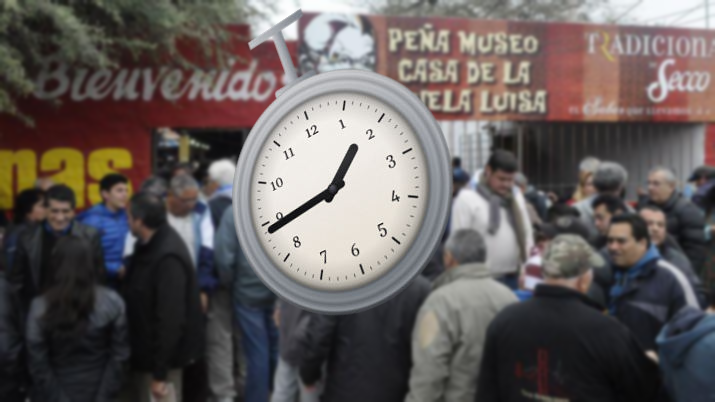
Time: h=1 m=44
